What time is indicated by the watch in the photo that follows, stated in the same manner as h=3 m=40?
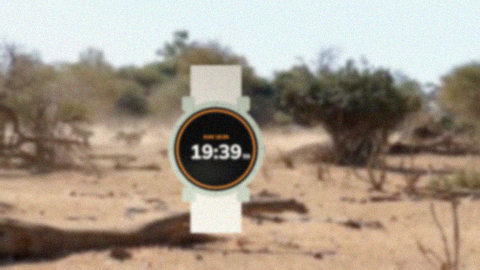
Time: h=19 m=39
